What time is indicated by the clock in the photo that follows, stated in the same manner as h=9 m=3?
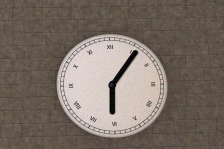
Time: h=6 m=6
